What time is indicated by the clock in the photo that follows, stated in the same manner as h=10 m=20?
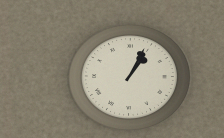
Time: h=1 m=4
